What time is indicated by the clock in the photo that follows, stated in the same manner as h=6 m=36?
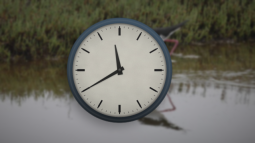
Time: h=11 m=40
